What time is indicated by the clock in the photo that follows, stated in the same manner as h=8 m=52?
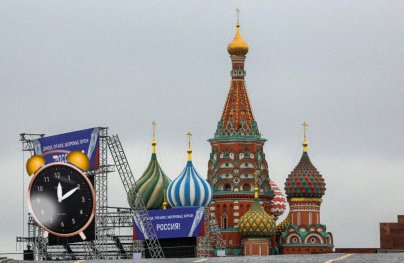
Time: h=12 m=10
